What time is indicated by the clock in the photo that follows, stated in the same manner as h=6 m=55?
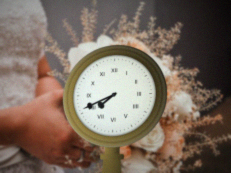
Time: h=7 m=41
